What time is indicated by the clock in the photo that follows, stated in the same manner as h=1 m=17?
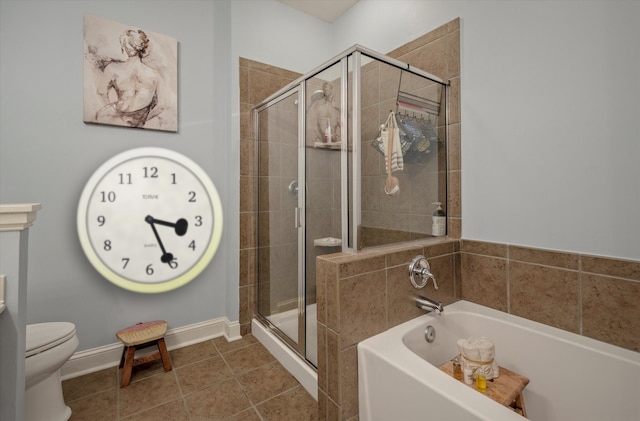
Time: h=3 m=26
